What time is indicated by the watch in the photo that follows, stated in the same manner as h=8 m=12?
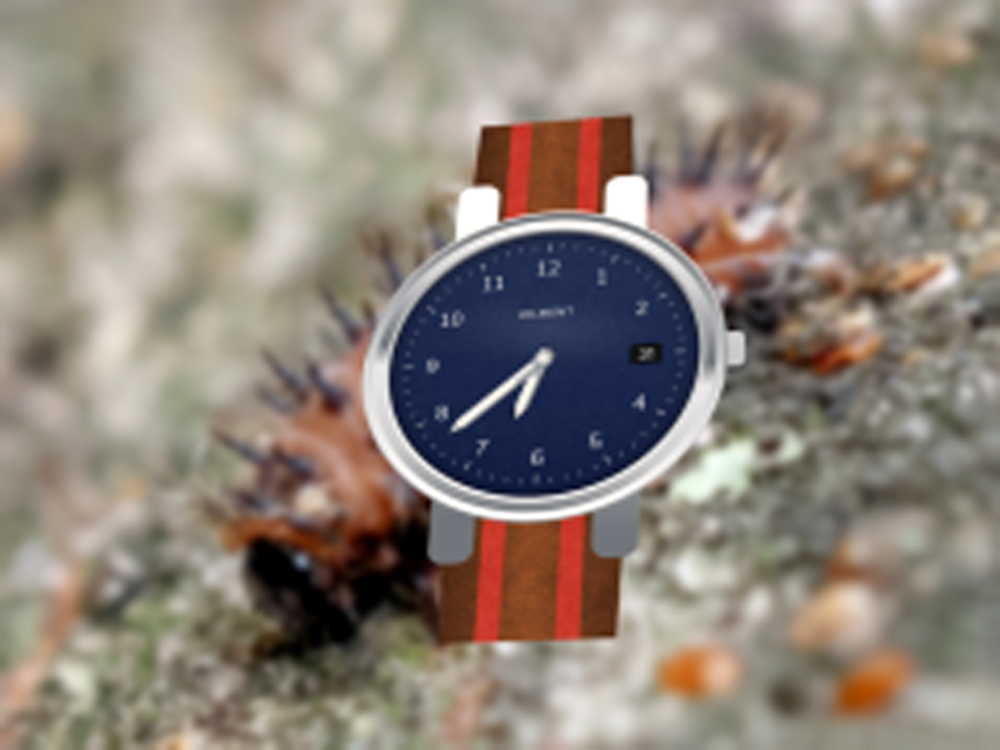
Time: h=6 m=38
